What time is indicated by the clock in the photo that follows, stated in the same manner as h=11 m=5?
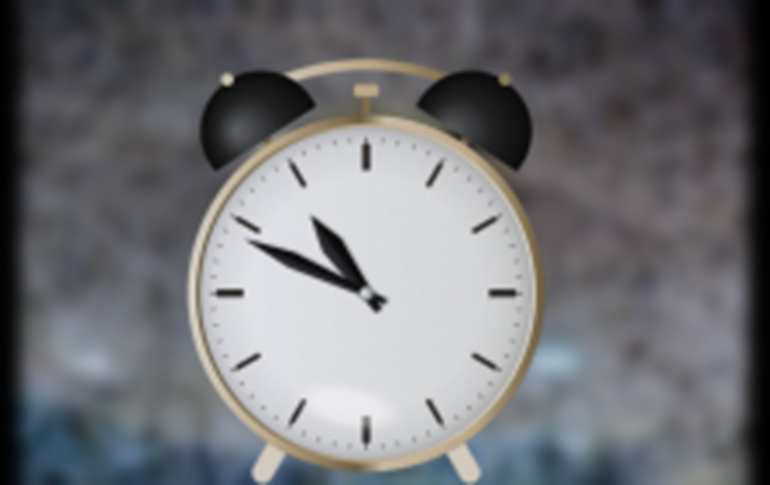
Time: h=10 m=49
